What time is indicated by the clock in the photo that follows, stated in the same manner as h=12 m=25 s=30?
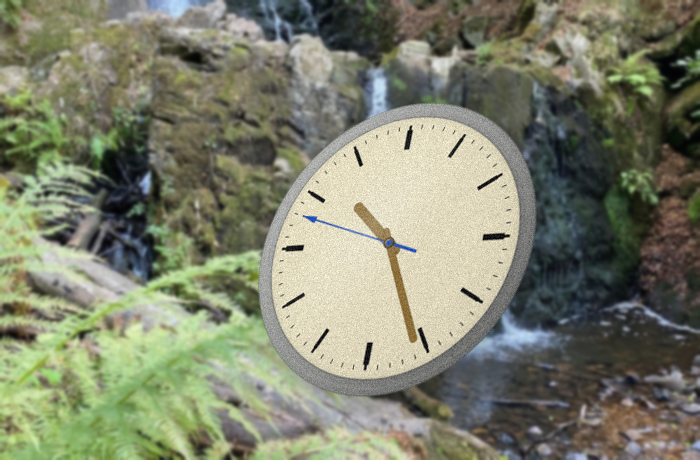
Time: h=10 m=25 s=48
